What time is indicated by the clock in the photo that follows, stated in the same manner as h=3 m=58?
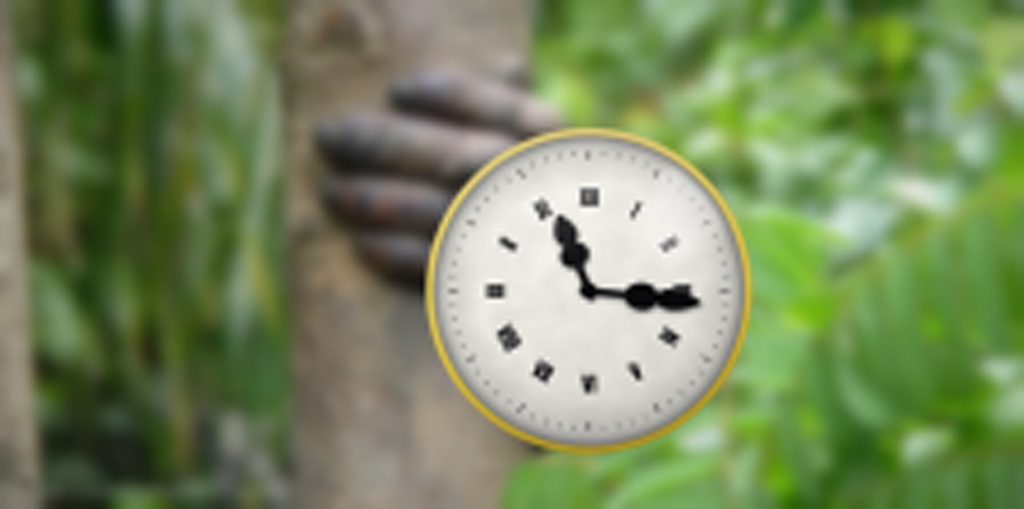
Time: h=11 m=16
